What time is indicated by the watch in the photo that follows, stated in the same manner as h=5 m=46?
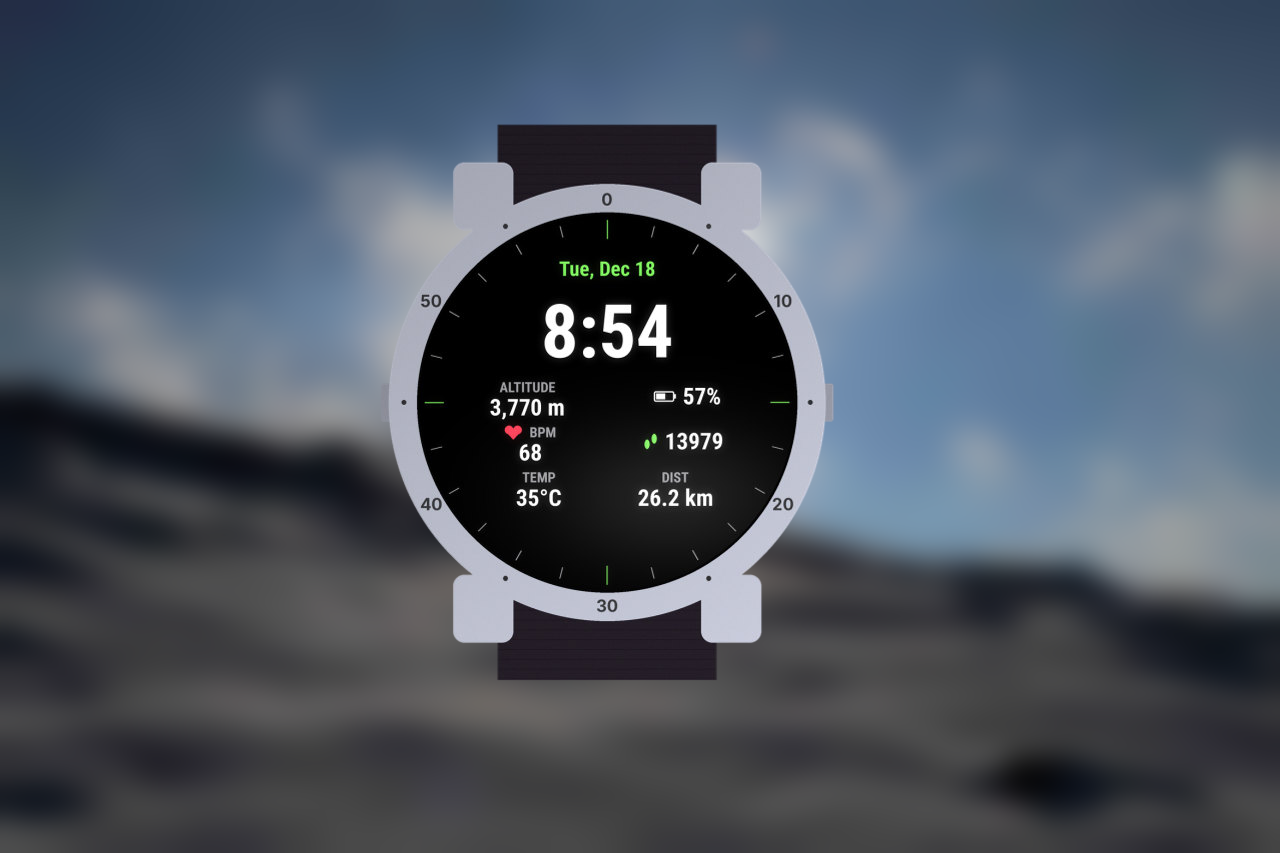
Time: h=8 m=54
